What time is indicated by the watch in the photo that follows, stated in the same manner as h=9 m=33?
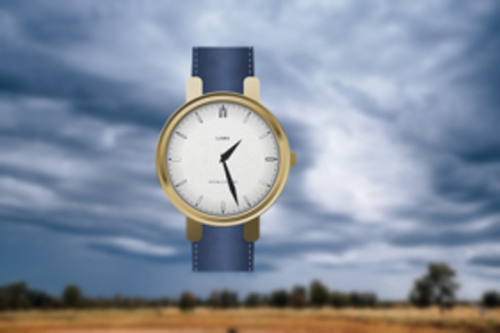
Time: h=1 m=27
